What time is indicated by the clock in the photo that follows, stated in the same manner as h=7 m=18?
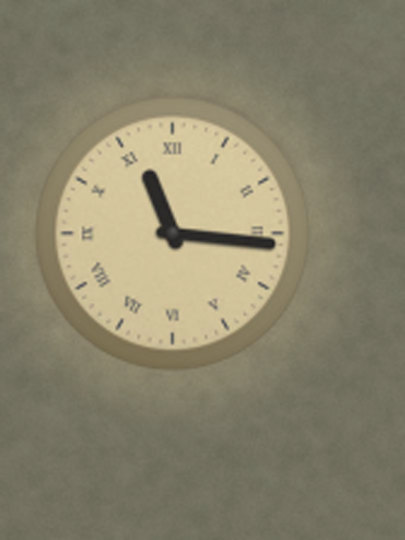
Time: h=11 m=16
